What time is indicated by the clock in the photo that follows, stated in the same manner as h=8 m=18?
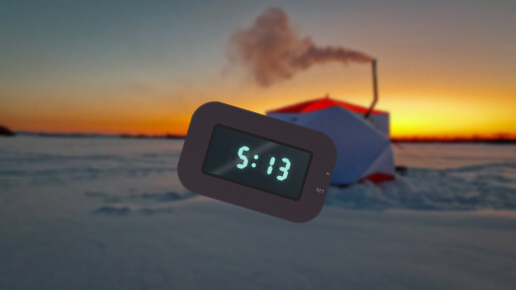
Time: h=5 m=13
